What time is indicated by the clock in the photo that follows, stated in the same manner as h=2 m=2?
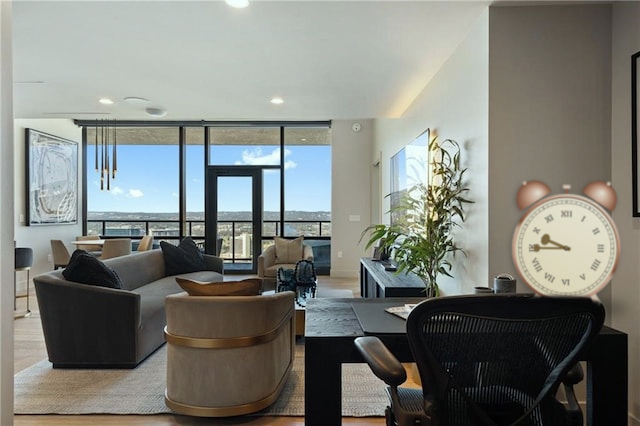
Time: h=9 m=45
